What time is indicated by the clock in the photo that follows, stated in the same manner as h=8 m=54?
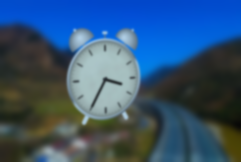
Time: h=3 m=35
